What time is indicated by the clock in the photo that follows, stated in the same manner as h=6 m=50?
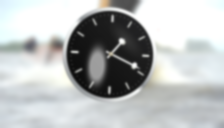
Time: h=1 m=19
